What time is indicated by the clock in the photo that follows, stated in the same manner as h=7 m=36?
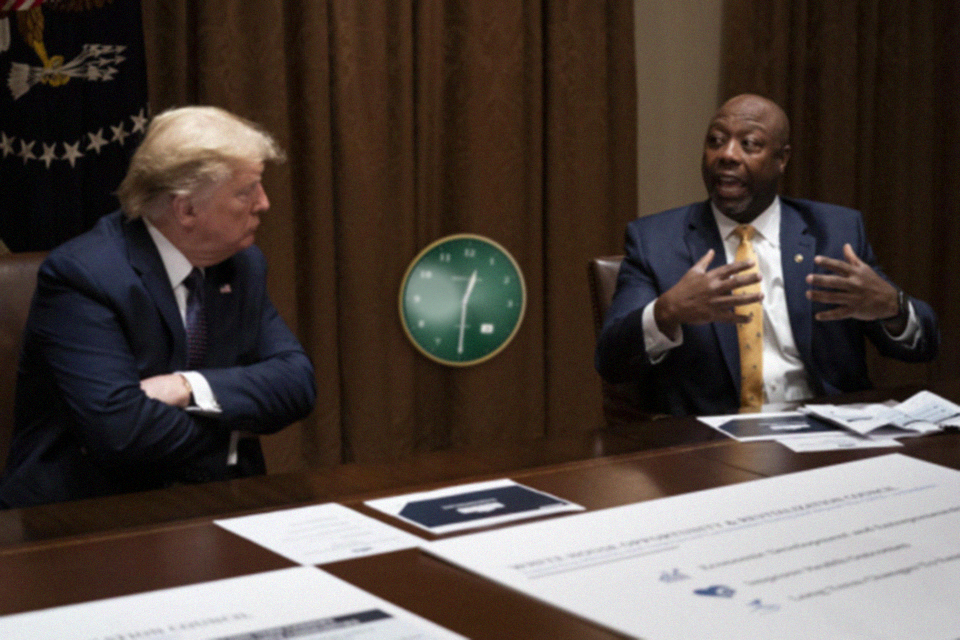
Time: h=12 m=30
